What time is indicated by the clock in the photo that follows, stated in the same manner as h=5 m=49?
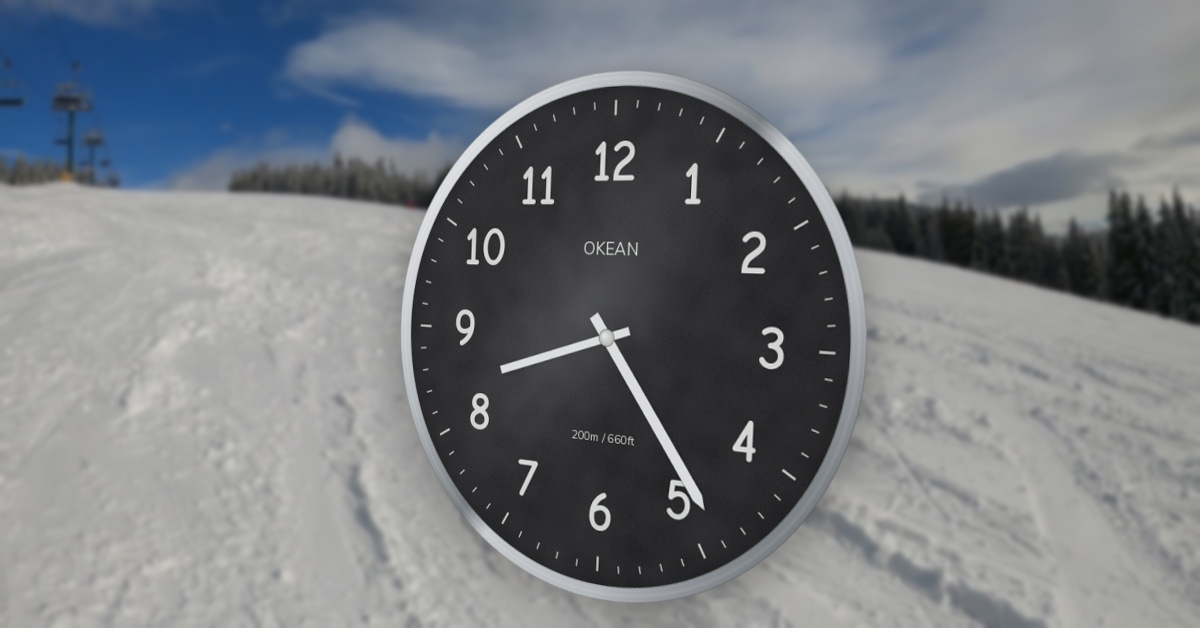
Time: h=8 m=24
